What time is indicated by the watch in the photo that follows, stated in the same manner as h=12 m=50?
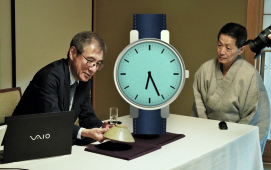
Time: h=6 m=26
